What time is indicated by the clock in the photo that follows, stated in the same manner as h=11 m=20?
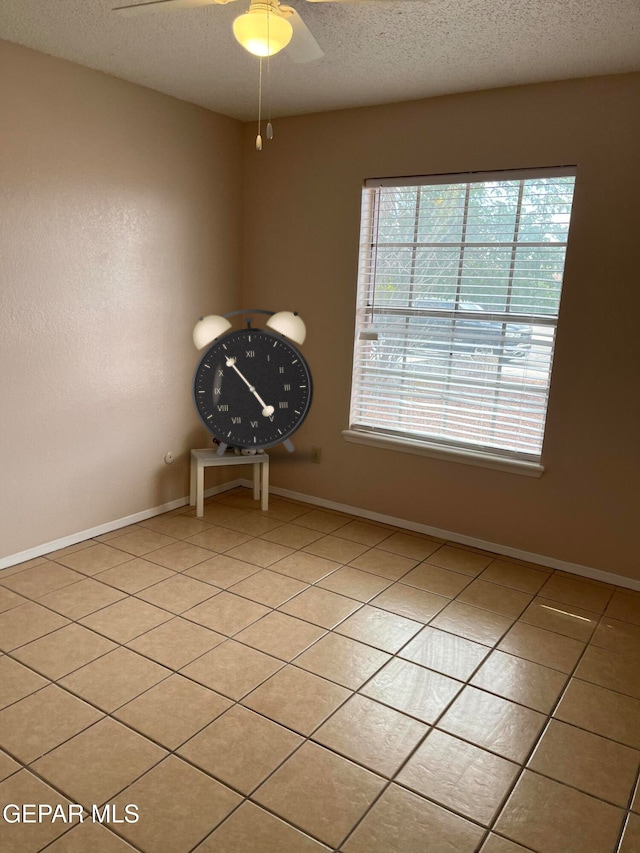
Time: h=4 m=54
